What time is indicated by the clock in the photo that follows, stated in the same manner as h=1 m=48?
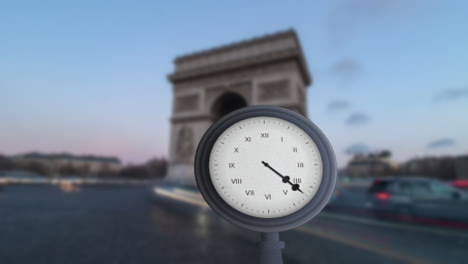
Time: h=4 m=22
